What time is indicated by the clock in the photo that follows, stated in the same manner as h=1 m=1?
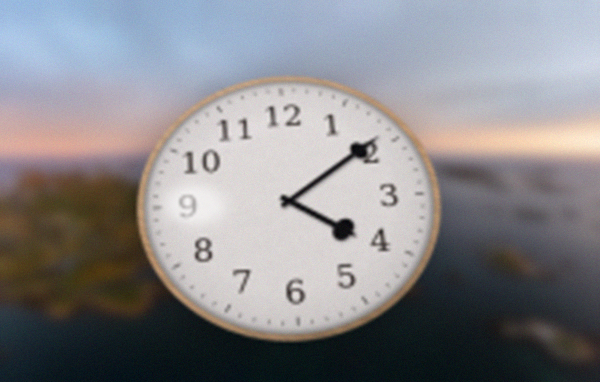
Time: h=4 m=9
